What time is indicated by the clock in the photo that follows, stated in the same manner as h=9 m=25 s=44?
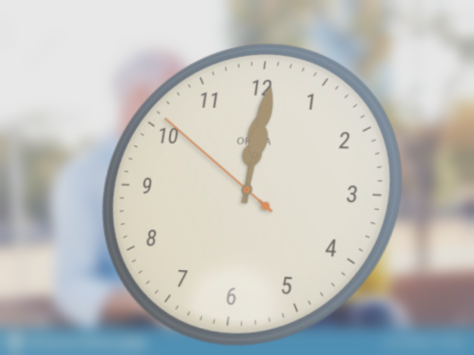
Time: h=12 m=0 s=51
